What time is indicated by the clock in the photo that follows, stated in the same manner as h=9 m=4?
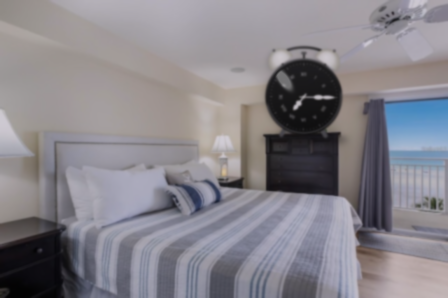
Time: h=7 m=15
